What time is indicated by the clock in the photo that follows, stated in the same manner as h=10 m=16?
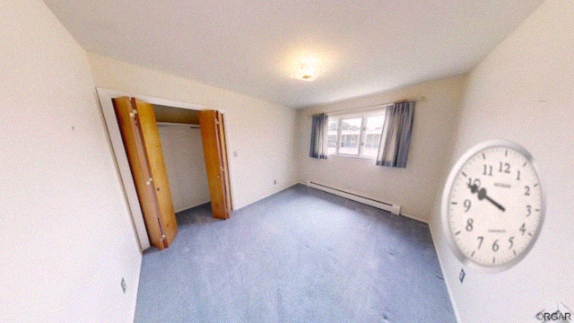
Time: h=9 m=49
